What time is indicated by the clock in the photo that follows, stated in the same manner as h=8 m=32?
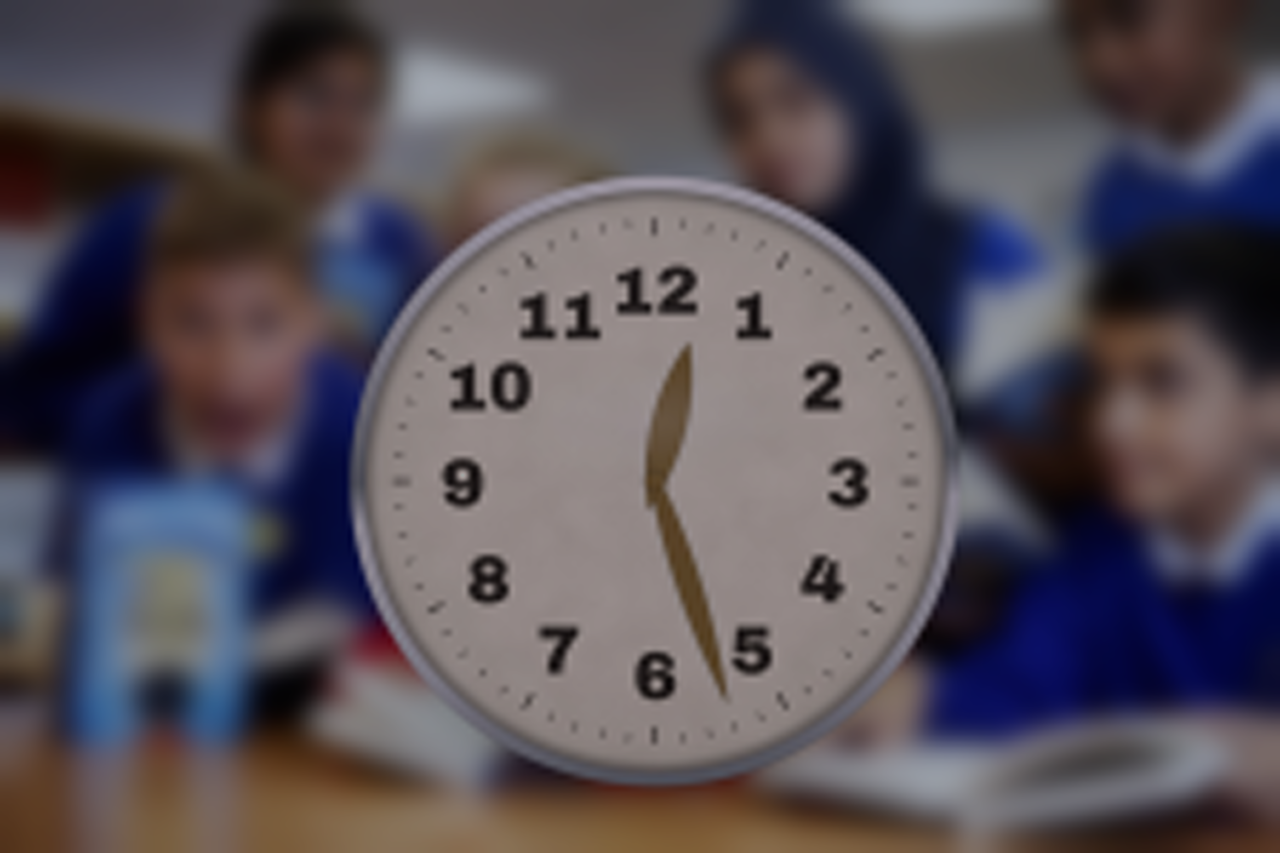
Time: h=12 m=27
